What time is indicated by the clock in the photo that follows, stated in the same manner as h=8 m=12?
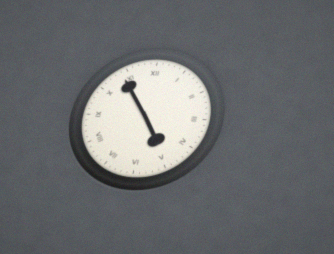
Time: h=4 m=54
